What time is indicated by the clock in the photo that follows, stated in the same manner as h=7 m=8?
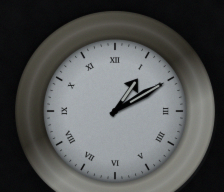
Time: h=1 m=10
